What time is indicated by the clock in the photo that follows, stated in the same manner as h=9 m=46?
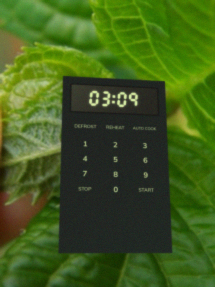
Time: h=3 m=9
